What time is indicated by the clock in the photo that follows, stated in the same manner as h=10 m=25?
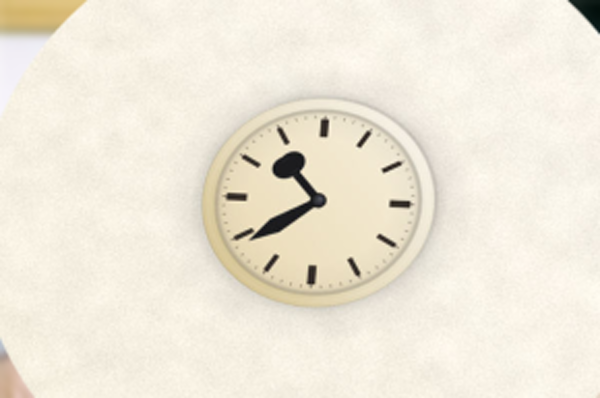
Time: h=10 m=39
